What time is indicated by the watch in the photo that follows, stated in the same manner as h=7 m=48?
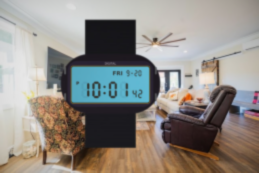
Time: h=10 m=1
